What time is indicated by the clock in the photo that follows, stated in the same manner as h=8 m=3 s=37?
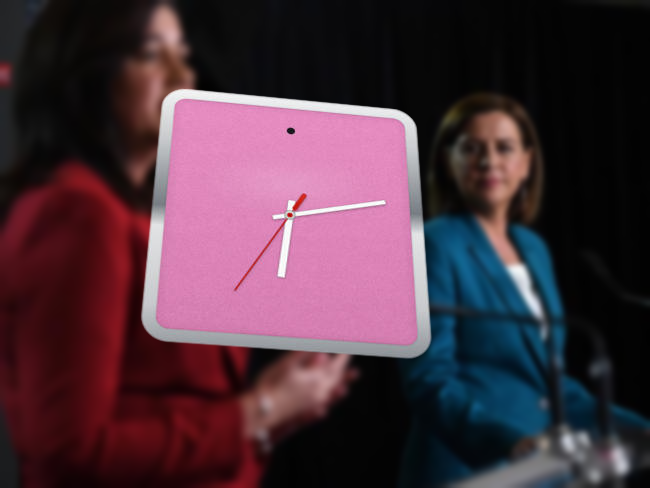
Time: h=6 m=12 s=35
